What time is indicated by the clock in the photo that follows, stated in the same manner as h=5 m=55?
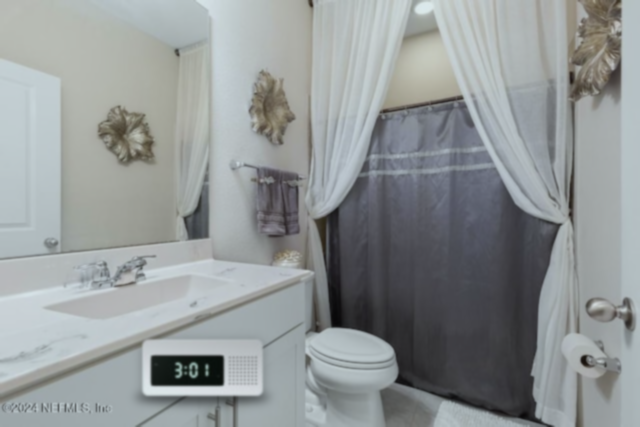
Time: h=3 m=1
